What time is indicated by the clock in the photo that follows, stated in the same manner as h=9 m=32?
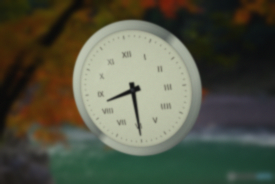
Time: h=8 m=30
